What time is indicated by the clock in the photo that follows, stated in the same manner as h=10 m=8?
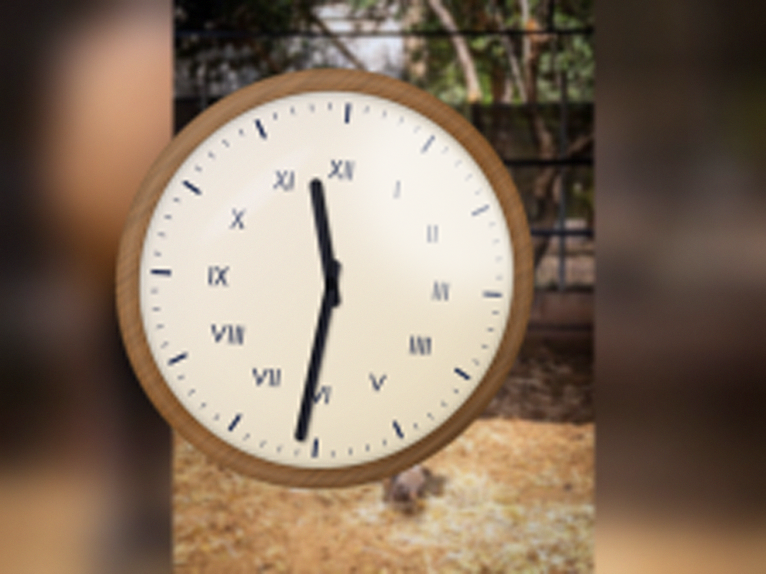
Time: h=11 m=31
